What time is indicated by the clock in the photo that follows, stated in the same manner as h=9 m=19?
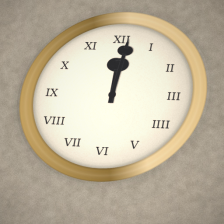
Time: h=12 m=1
